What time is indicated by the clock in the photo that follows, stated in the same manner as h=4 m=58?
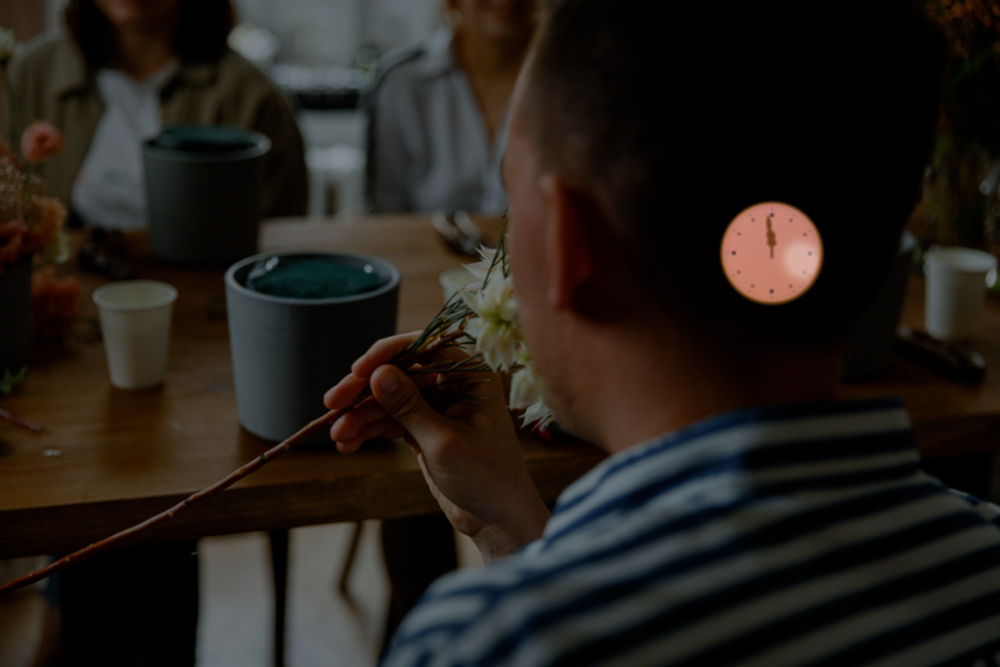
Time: h=11 m=59
